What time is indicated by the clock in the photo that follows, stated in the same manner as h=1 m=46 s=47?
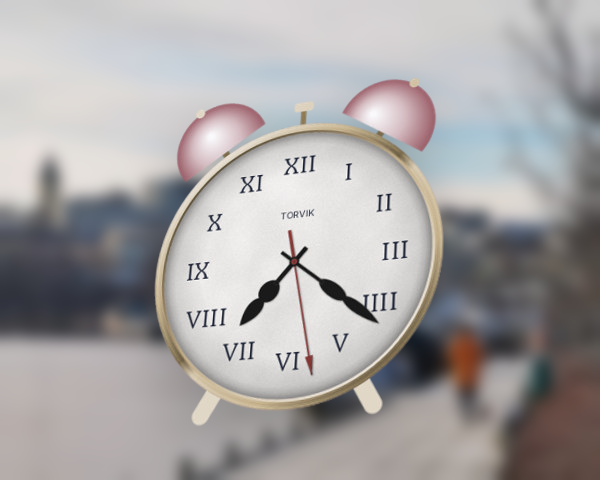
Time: h=7 m=21 s=28
